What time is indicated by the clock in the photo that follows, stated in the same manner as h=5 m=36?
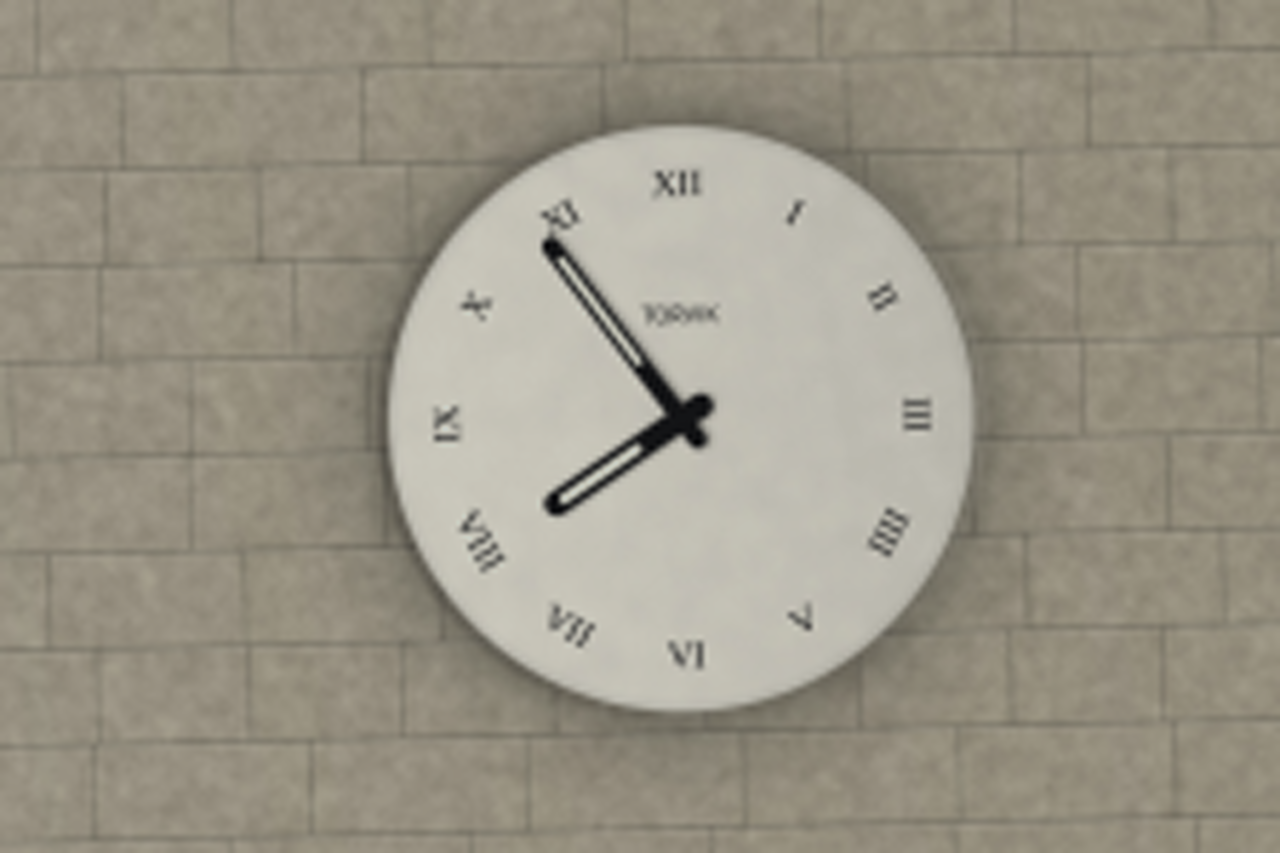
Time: h=7 m=54
